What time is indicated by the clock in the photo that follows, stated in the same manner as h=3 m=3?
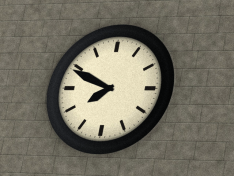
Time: h=7 m=49
